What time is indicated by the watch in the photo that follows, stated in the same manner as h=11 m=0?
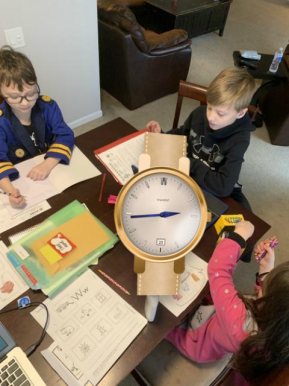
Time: h=2 m=44
